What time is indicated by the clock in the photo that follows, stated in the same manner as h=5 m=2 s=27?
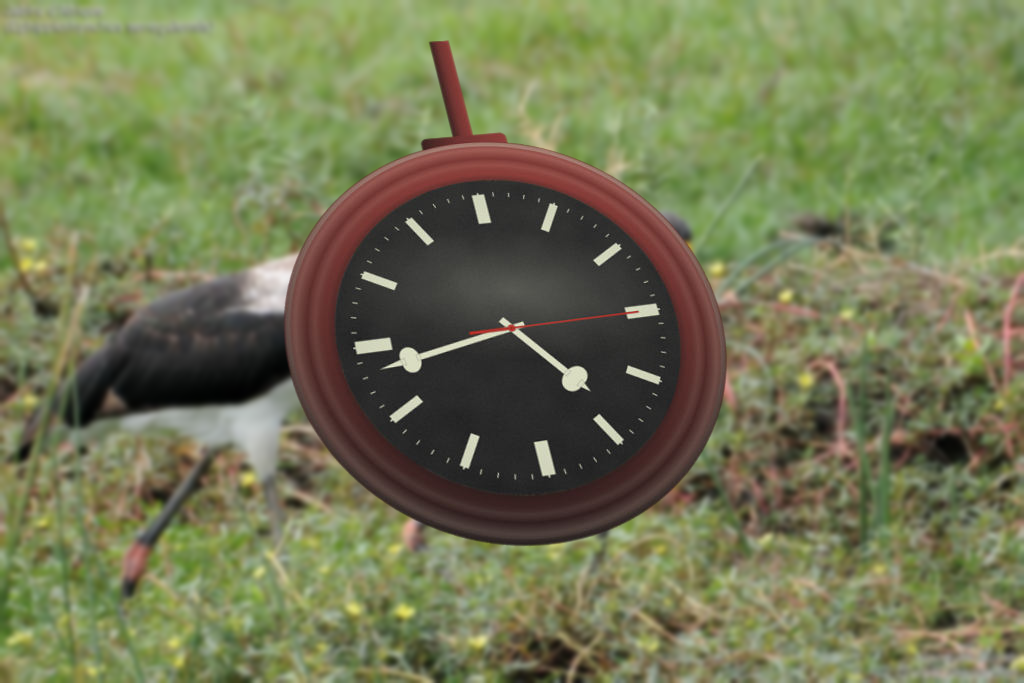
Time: h=4 m=43 s=15
